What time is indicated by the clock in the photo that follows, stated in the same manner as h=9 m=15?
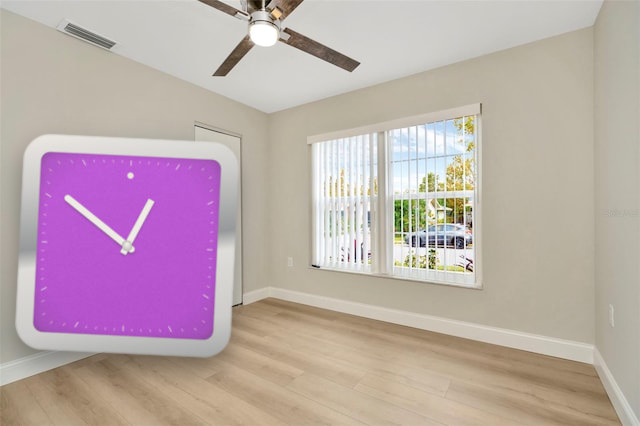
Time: h=12 m=51
